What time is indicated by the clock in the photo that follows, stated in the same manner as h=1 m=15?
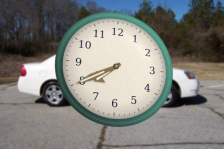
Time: h=7 m=40
